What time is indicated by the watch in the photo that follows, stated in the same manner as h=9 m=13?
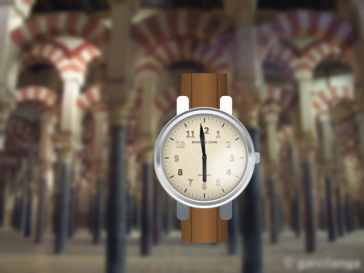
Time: h=5 m=59
